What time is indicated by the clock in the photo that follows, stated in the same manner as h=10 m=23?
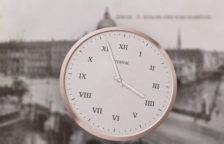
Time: h=3 m=56
